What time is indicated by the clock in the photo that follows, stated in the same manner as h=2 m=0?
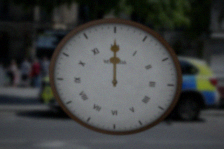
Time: h=12 m=0
